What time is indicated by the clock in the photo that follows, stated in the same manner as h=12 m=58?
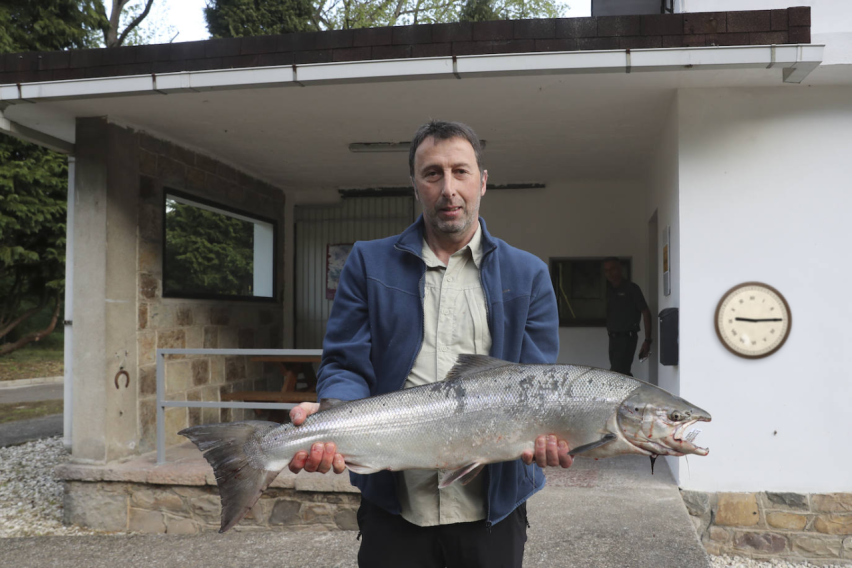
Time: h=9 m=15
